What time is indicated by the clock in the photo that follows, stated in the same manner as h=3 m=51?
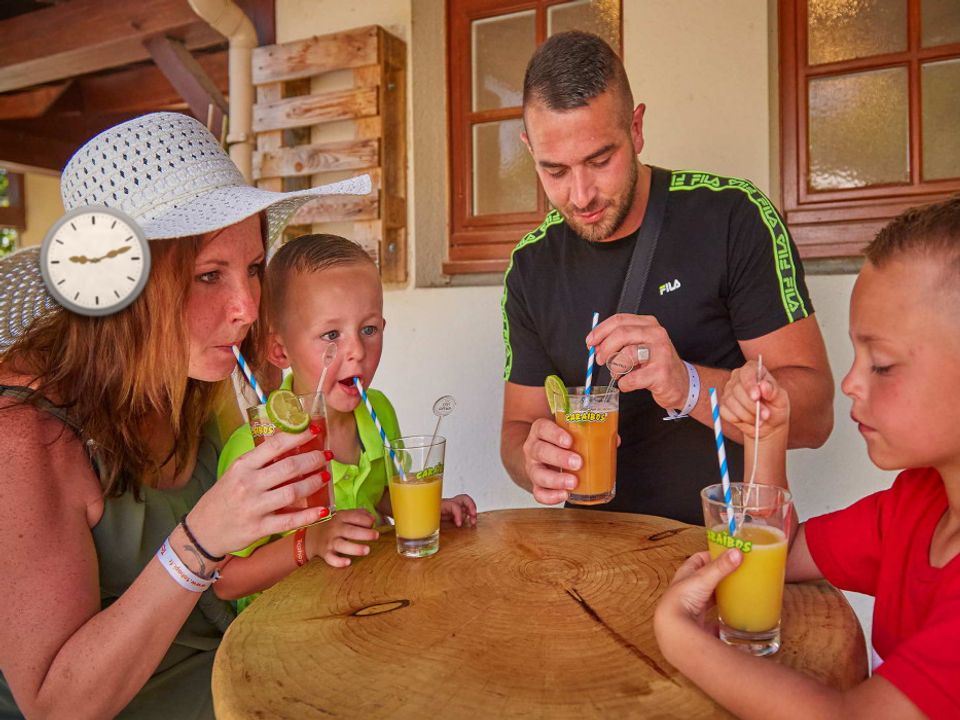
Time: h=9 m=12
